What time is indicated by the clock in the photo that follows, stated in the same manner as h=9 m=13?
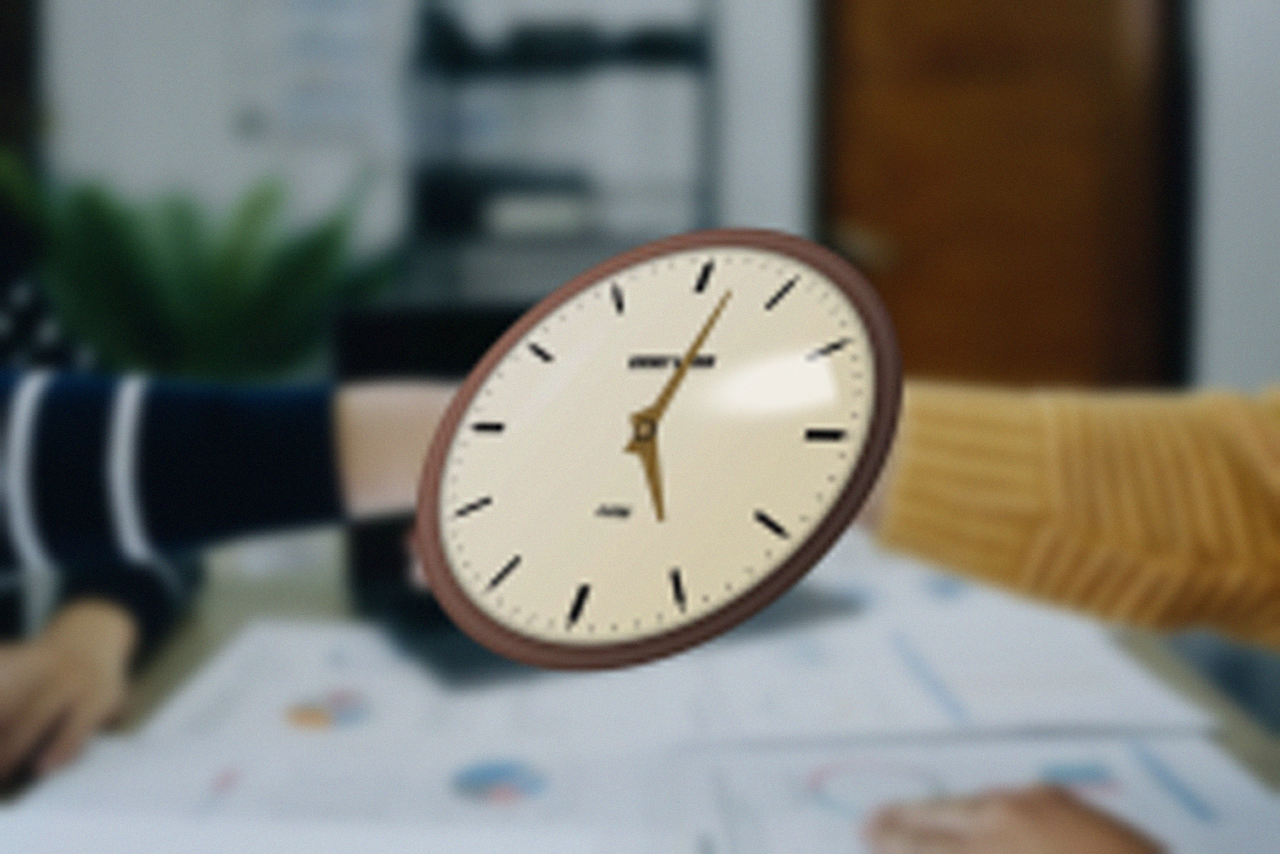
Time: h=5 m=2
